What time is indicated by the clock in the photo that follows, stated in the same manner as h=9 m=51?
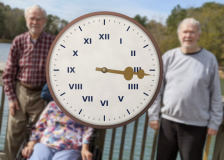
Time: h=3 m=16
